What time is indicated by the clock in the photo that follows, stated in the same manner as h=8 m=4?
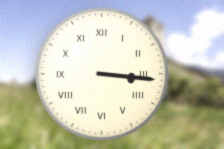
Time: h=3 m=16
